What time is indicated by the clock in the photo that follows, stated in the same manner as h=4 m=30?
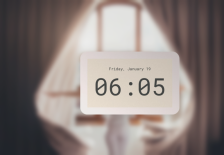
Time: h=6 m=5
